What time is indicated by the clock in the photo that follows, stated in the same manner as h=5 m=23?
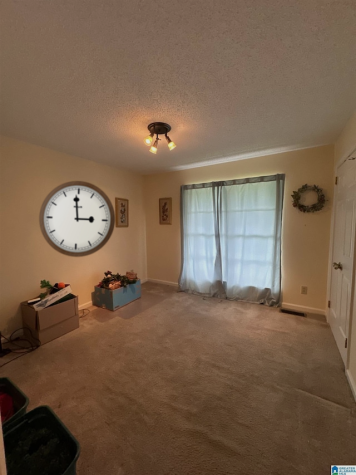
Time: h=2 m=59
